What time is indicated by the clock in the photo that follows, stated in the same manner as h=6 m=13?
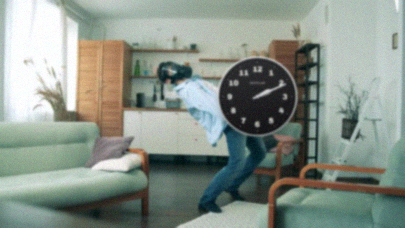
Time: h=2 m=11
